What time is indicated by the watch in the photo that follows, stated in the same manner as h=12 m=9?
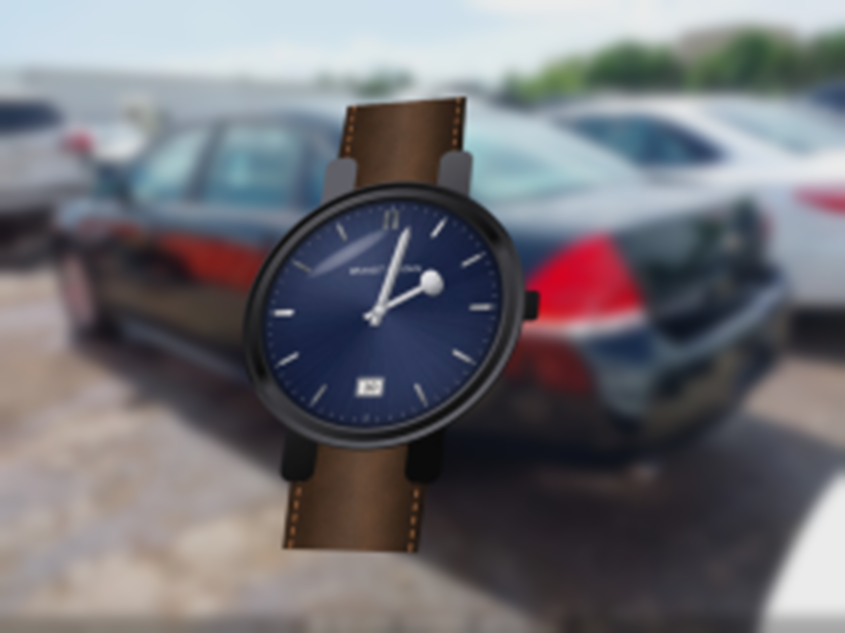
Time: h=2 m=2
